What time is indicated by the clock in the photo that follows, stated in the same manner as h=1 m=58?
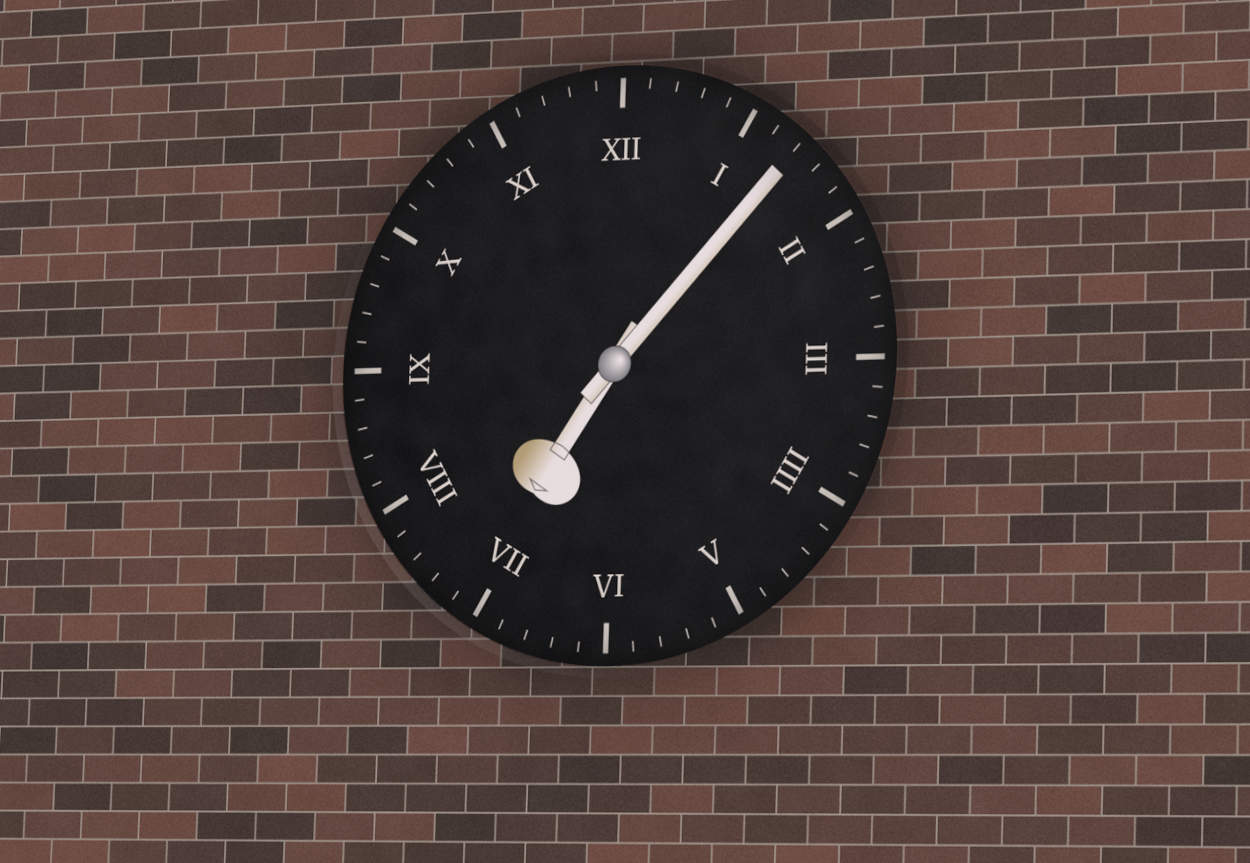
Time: h=7 m=7
